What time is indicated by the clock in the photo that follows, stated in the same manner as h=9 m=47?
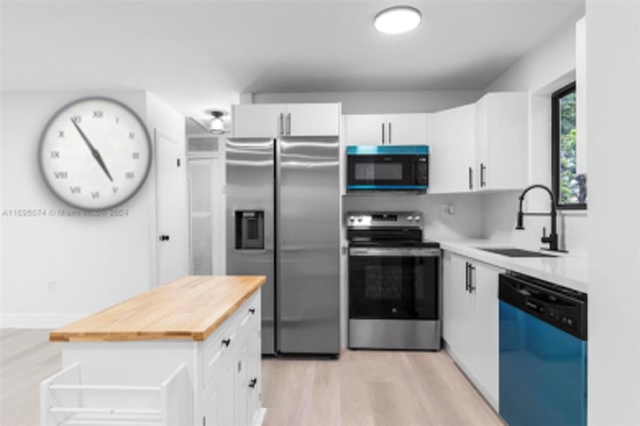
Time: h=4 m=54
